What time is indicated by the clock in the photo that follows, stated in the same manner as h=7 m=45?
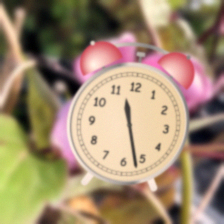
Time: h=11 m=27
